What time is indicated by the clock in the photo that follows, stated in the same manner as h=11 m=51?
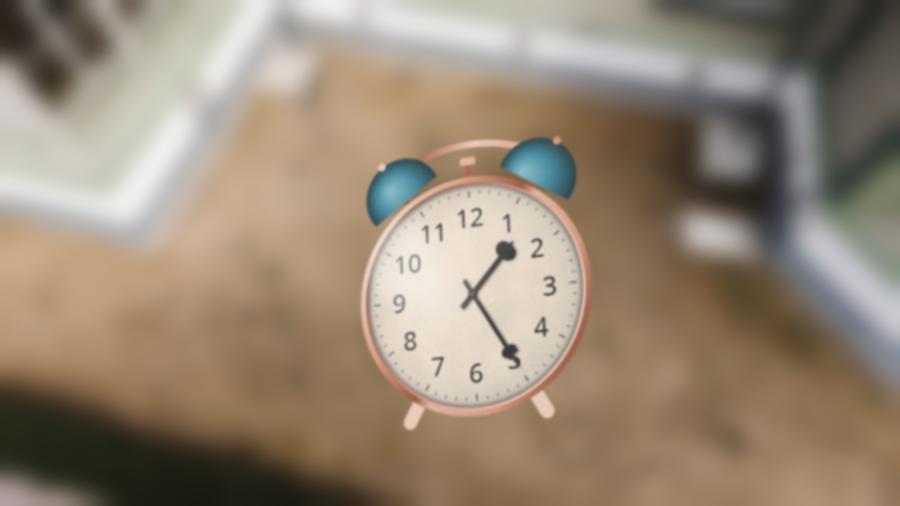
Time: h=1 m=25
